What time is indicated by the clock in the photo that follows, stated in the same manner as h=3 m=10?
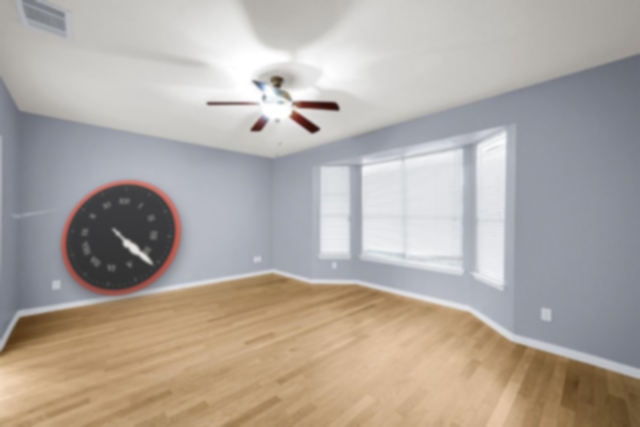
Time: h=4 m=21
